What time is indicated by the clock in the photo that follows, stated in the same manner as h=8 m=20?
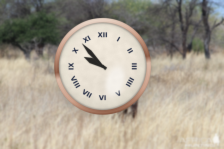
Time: h=9 m=53
